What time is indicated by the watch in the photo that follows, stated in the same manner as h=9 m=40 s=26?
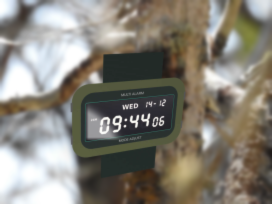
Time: h=9 m=44 s=6
